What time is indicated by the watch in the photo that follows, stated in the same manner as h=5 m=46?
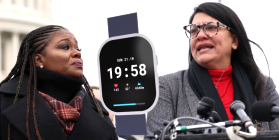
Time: h=19 m=58
